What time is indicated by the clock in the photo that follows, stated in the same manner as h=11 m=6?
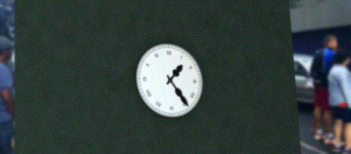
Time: h=1 m=24
